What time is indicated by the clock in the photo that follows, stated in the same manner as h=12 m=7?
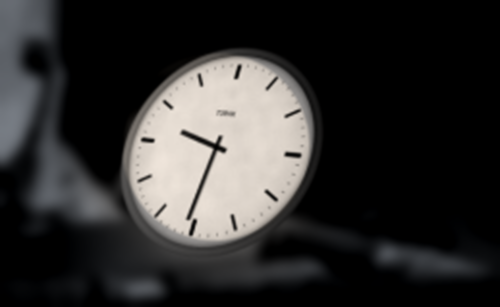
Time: h=9 m=31
